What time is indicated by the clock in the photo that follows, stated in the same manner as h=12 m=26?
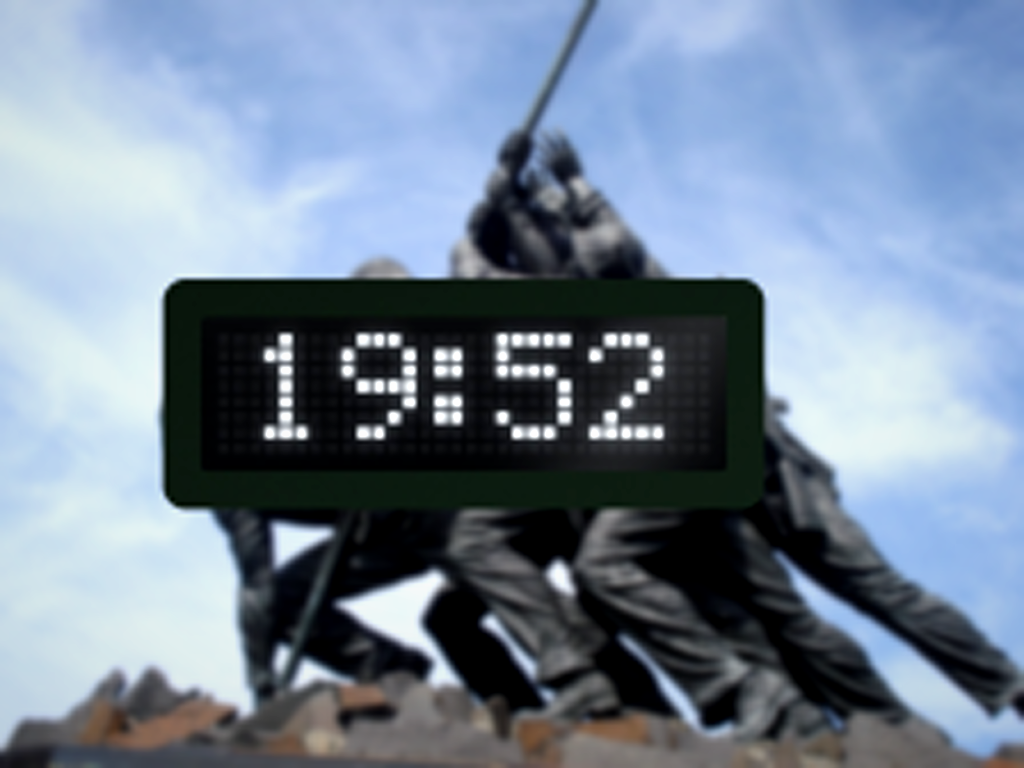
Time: h=19 m=52
